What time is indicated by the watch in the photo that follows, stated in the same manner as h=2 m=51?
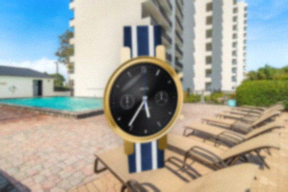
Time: h=5 m=36
